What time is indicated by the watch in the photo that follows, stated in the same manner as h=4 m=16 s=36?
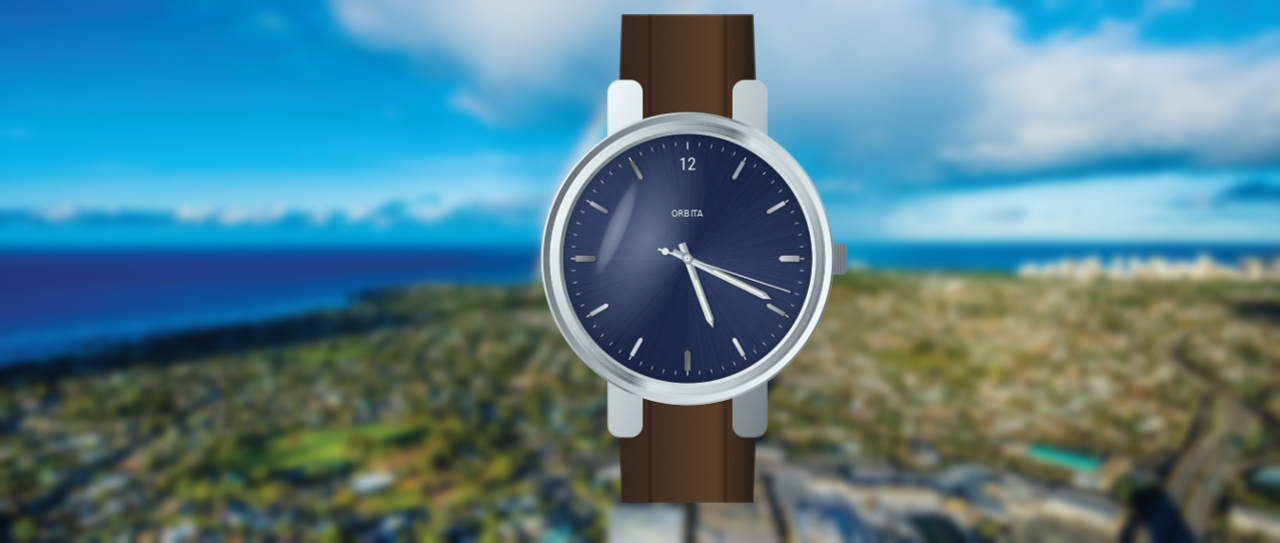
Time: h=5 m=19 s=18
